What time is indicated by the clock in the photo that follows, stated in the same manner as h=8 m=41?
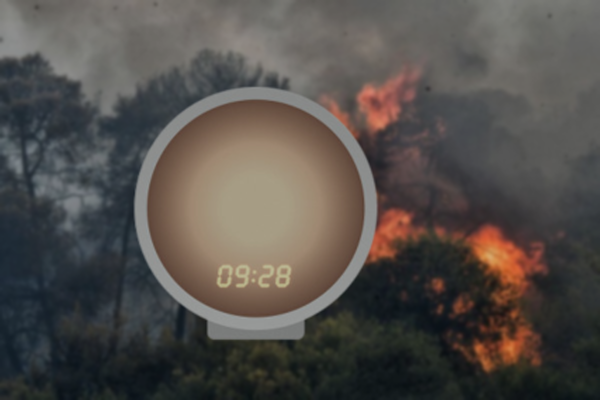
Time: h=9 m=28
